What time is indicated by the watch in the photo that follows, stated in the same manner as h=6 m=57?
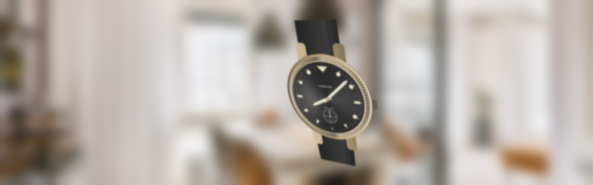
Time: h=8 m=8
